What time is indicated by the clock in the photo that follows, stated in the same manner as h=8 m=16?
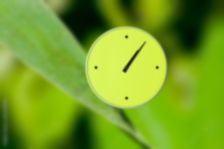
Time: h=1 m=6
